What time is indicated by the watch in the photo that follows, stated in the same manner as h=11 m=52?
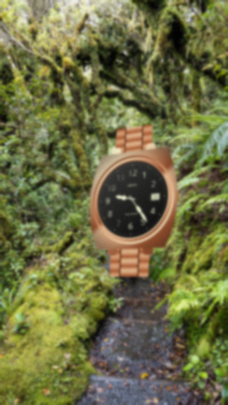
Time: h=9 m=24
